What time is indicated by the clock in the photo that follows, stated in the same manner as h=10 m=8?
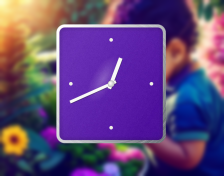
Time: h=12 m=41
